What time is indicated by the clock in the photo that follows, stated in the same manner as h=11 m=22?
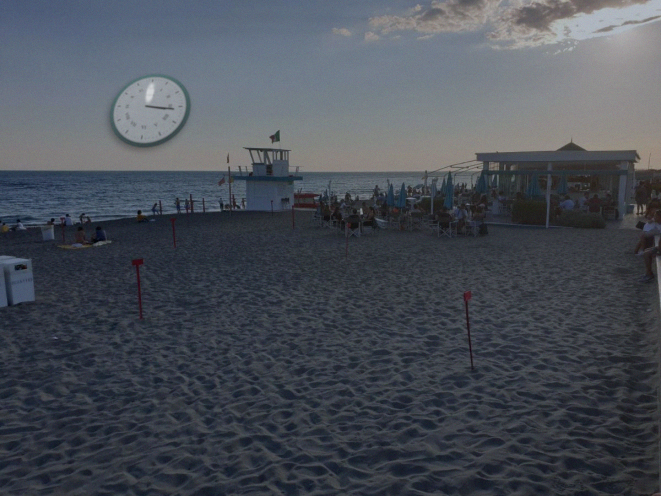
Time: h=3 m=16
